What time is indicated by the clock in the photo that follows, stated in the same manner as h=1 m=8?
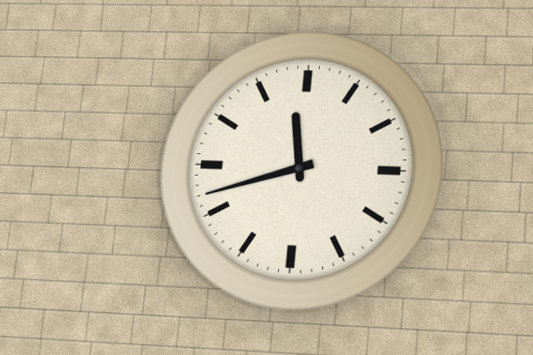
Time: h=11 m=42
